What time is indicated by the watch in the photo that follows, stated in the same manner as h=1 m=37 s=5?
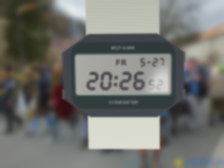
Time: h=20 m=26 s=52
